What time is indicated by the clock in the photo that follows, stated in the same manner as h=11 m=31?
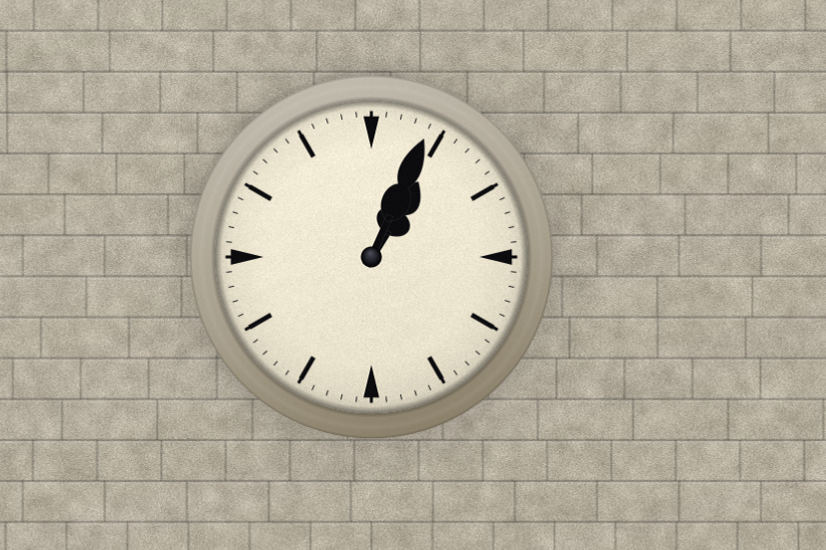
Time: h=1 m=4
